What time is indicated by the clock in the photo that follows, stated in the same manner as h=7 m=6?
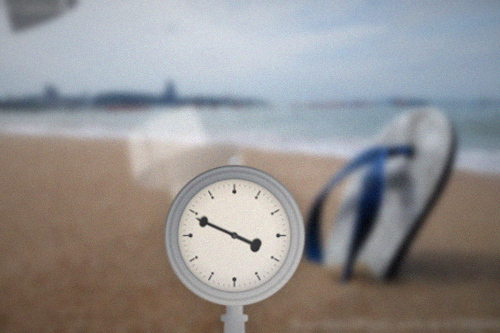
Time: h=3 m=49
